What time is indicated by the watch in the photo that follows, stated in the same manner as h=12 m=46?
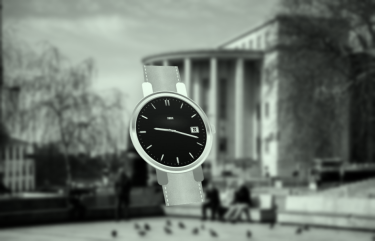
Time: h=9 m=18
